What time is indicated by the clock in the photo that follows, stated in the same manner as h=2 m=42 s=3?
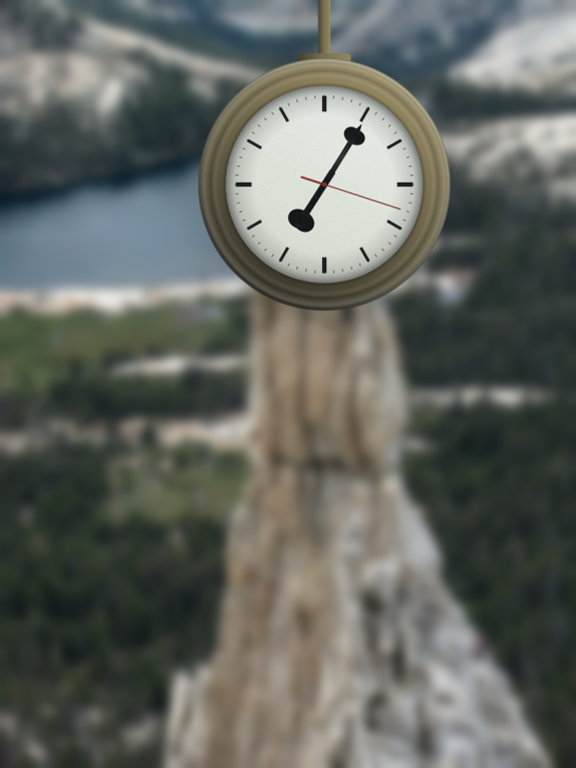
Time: h=7 m=5 s=18
